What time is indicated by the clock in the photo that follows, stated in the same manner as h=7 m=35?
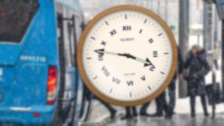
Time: h=3 m=47
